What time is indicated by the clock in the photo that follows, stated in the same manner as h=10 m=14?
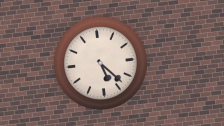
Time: h=5 m=23
